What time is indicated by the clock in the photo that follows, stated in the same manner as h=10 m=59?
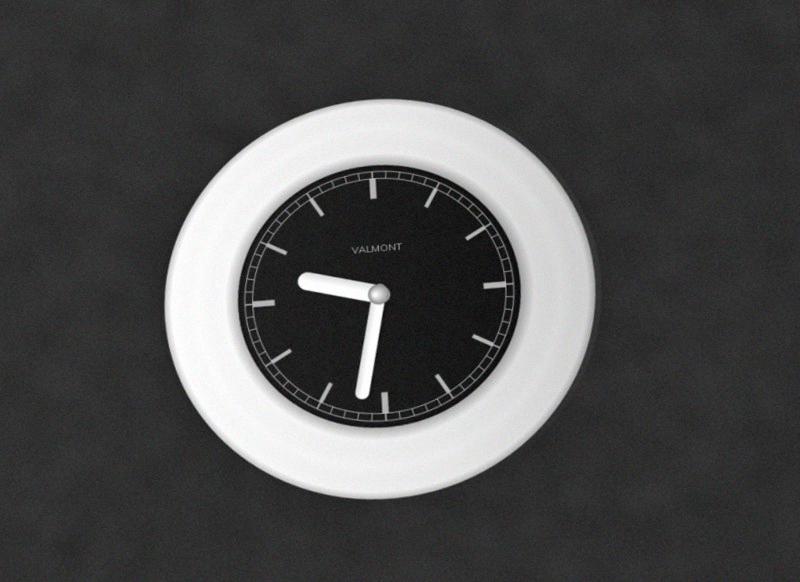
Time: h=9 m=32
